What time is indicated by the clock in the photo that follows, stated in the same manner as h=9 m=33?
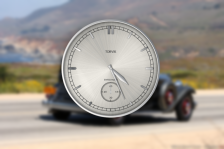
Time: h=4 m=26
